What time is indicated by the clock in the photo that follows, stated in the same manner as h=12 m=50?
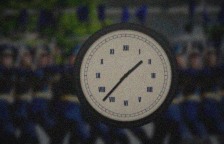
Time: h=1 m=37
